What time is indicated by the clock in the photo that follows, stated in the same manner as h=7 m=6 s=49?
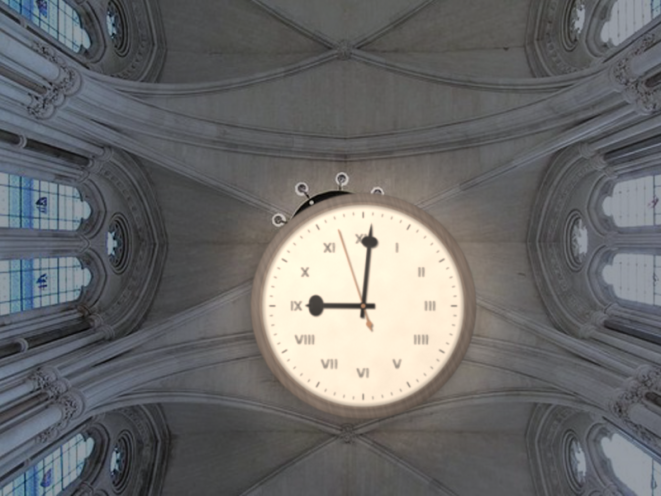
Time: h=9 m=0 s=57
